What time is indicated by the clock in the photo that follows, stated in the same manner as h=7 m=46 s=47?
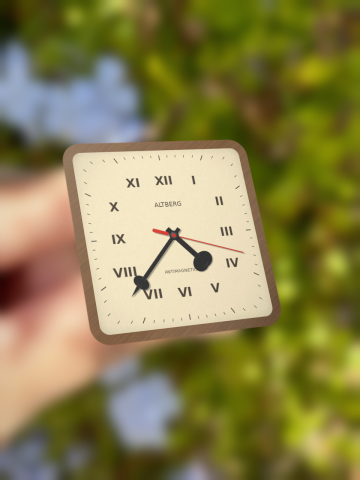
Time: h=4 m=37 s=18
